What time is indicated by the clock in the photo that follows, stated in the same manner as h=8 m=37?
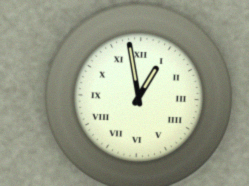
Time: h=12 m=58
